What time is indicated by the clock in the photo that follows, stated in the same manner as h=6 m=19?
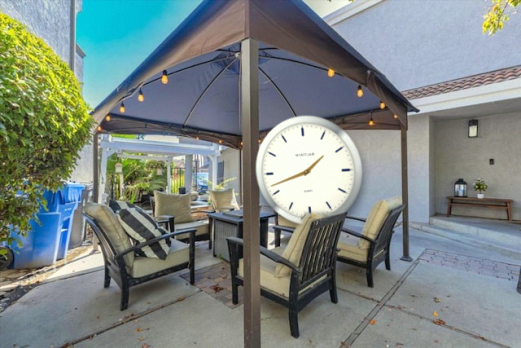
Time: h=1 m=42
